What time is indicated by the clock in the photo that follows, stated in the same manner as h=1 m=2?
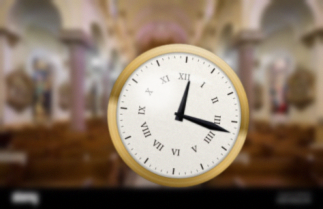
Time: h=12 m=17
